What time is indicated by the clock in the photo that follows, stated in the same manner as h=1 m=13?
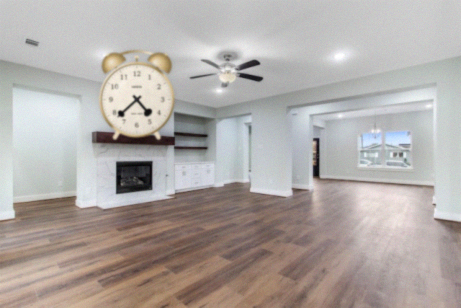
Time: h=4 m=38
